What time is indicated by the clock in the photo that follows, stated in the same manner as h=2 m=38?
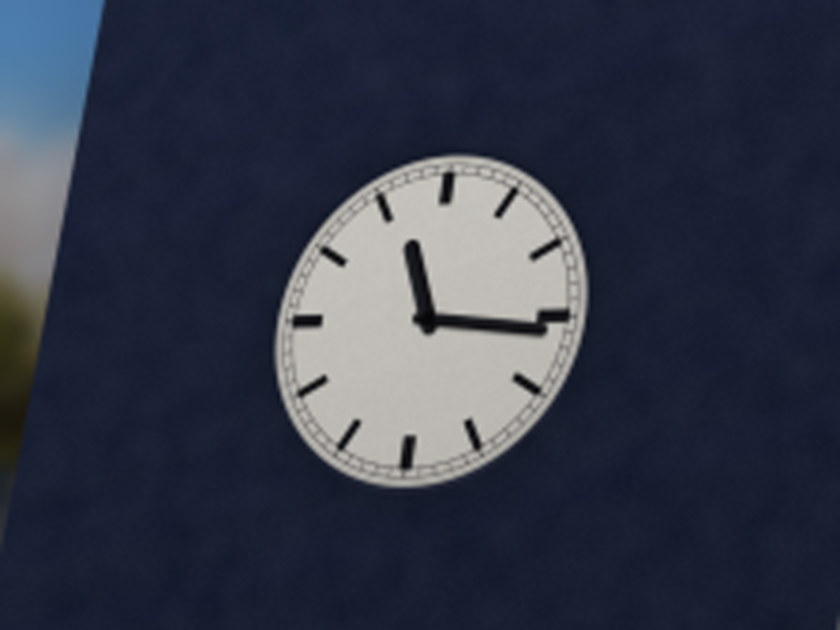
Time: h=11 m=16
